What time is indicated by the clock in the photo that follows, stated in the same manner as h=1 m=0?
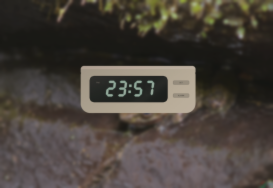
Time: h=23 m=57
